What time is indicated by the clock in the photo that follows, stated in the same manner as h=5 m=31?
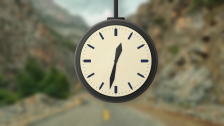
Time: h=12 m=32
